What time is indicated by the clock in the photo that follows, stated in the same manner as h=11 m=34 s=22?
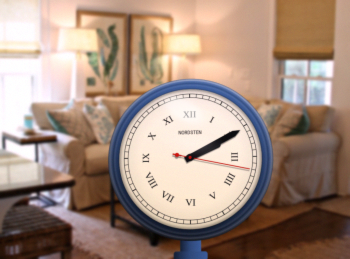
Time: h=2 m=10 s=17
